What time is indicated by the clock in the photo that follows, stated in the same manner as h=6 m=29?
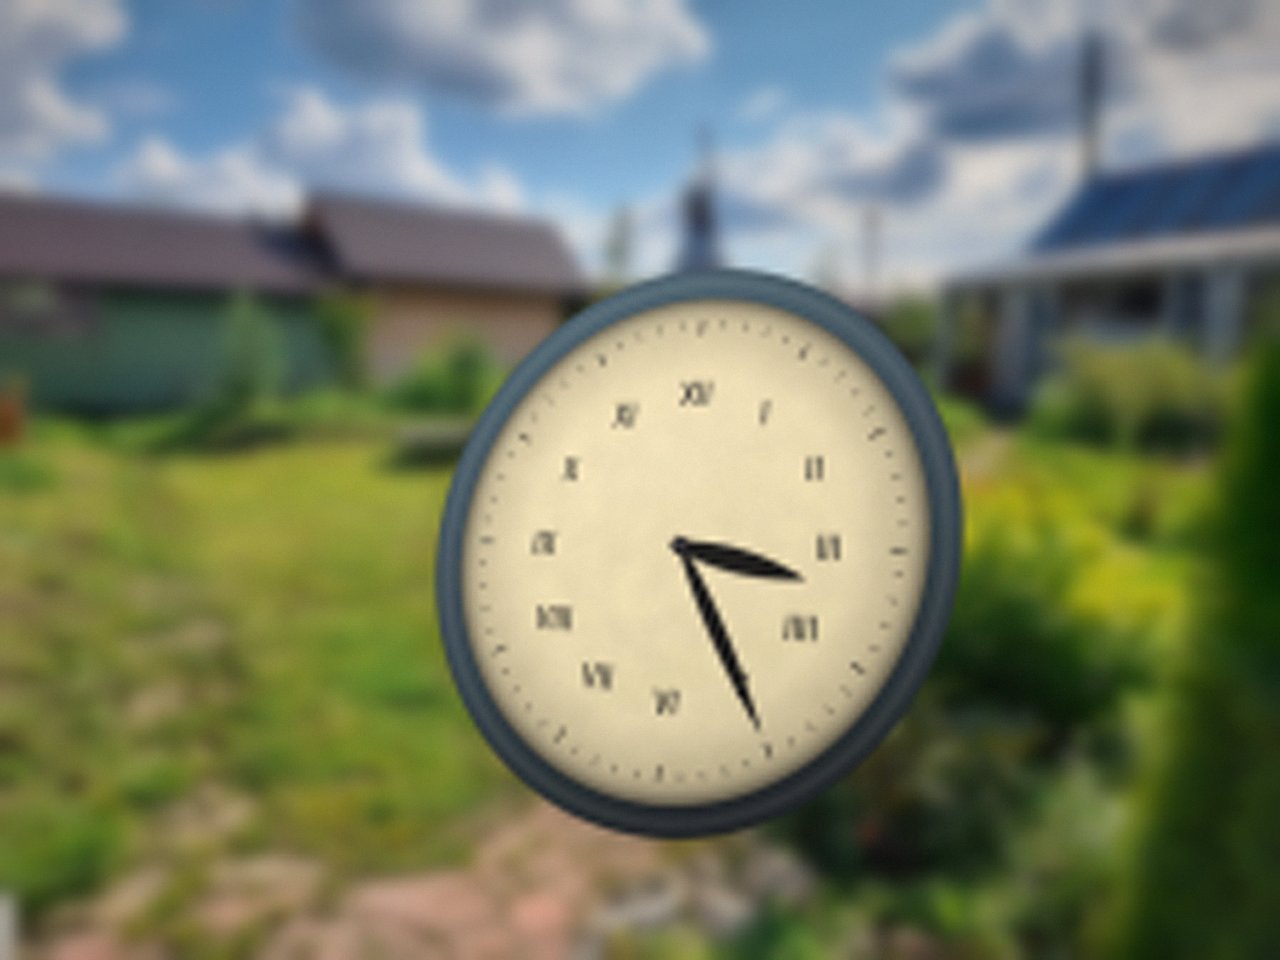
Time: h=3 m=25
